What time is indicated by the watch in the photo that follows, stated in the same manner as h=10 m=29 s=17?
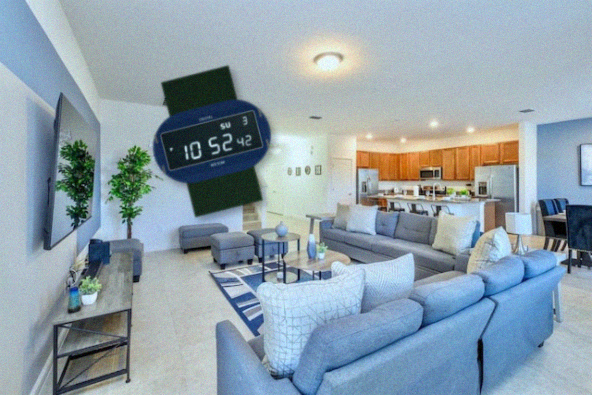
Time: h=10 m=52 s=42
